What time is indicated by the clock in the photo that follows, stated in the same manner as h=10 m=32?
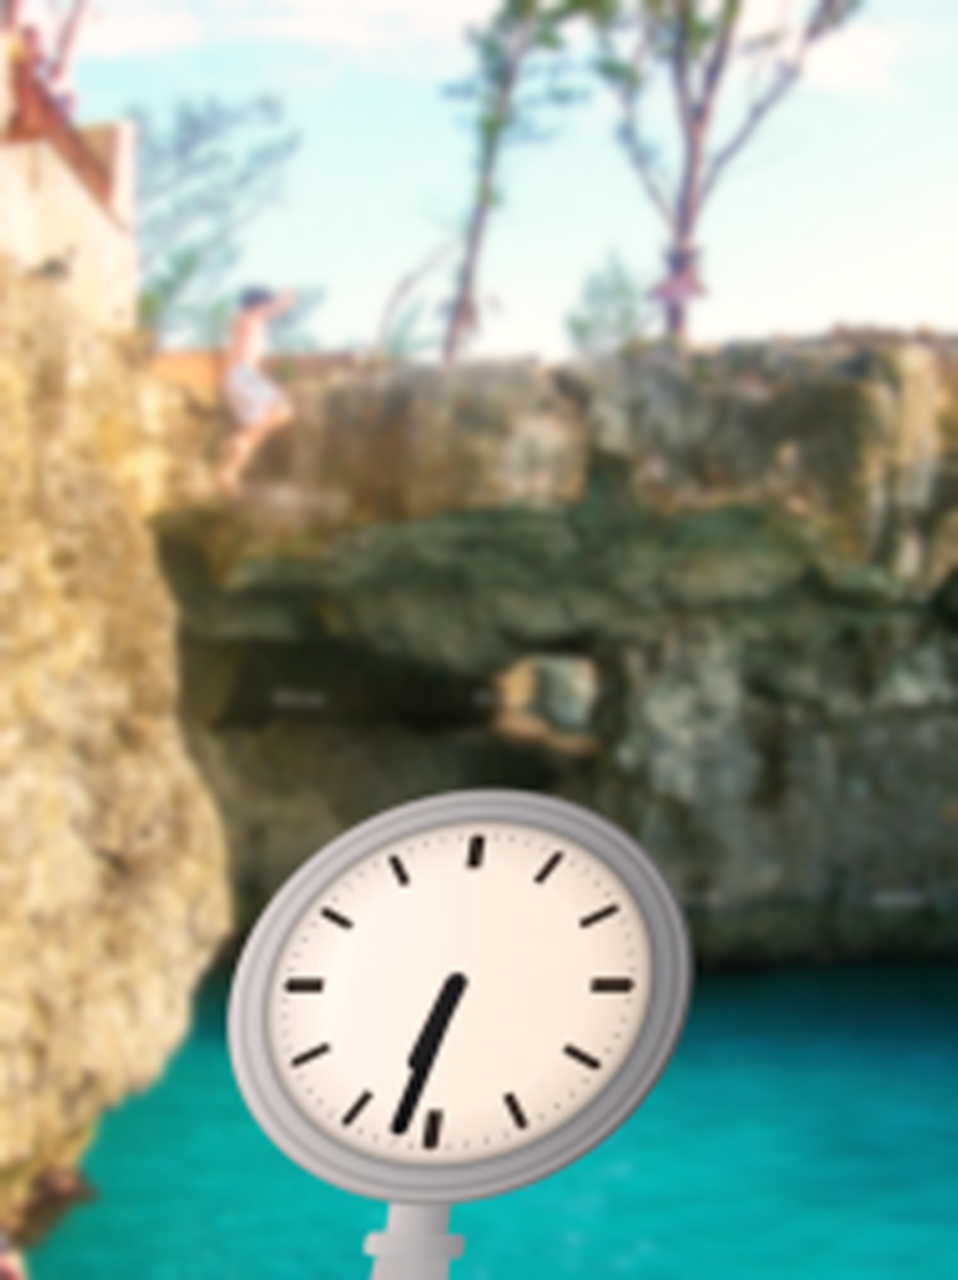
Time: h=6 m=32
